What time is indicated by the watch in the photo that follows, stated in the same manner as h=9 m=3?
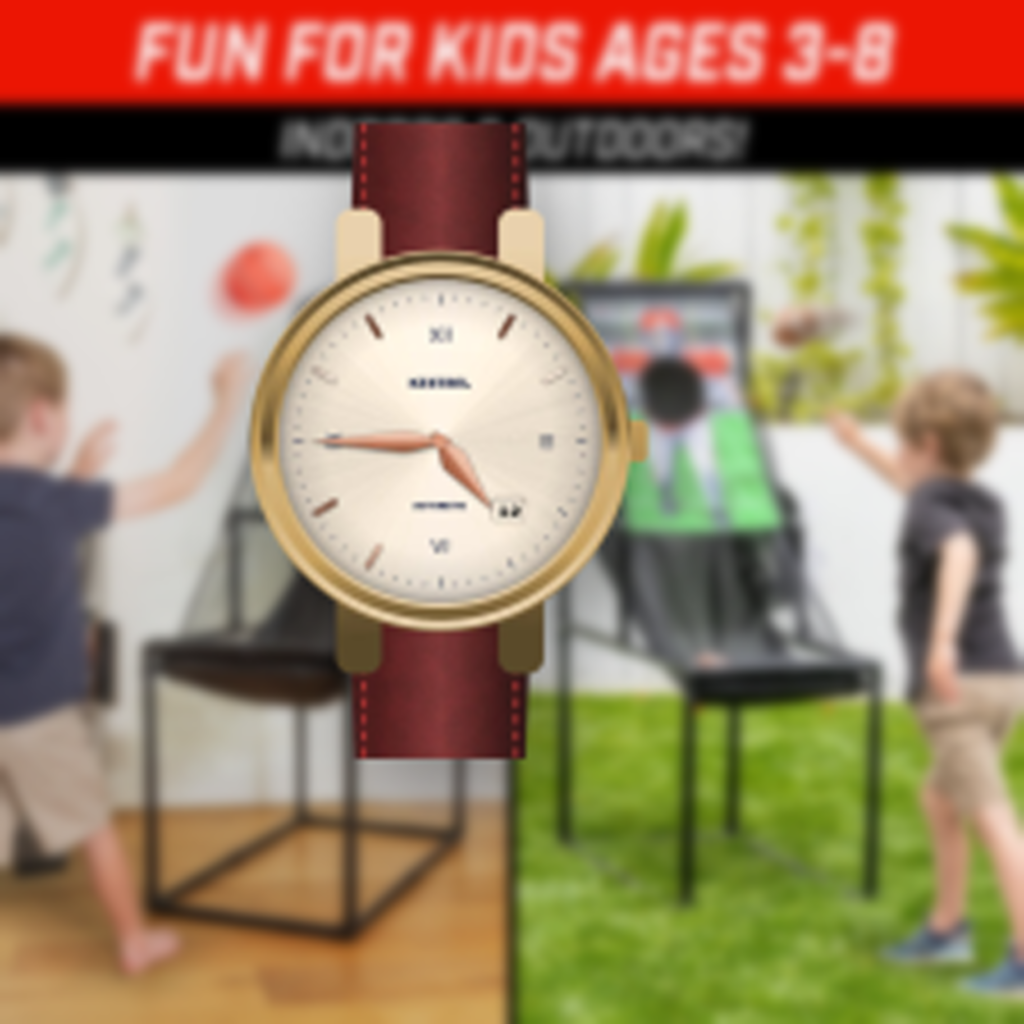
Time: h=4 m=45
